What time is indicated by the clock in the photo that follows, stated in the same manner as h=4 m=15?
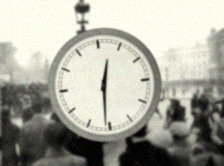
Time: h=12 m=31
